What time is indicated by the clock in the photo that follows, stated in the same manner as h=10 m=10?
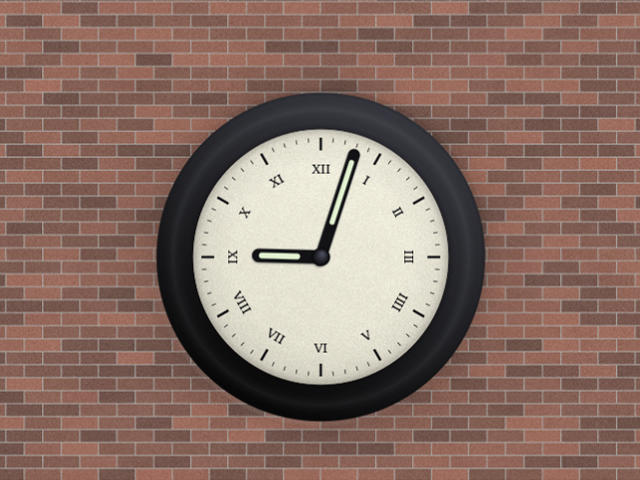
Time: h=9 m=3
